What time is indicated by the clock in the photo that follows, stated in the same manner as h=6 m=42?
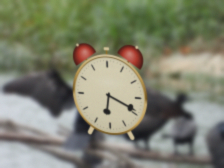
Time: h=6 m=19
